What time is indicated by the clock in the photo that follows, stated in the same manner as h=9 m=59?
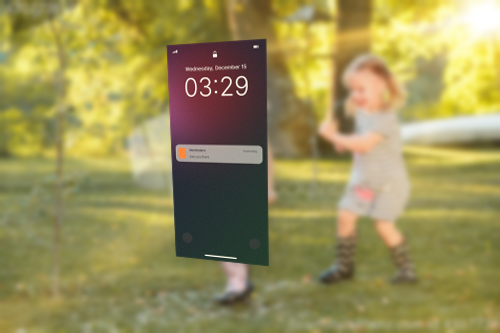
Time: h=3 m=29
